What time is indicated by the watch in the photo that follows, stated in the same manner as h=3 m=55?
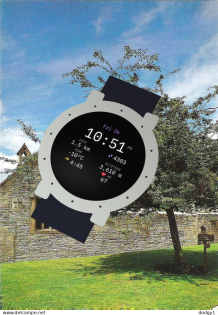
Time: h=10 m=51
